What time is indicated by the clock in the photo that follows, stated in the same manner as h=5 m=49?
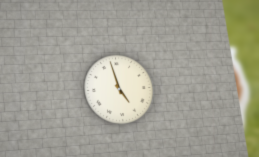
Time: h=4 m=58
